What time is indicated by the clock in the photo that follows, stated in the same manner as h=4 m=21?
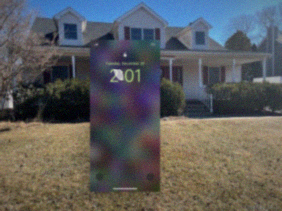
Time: h=2 m=1
